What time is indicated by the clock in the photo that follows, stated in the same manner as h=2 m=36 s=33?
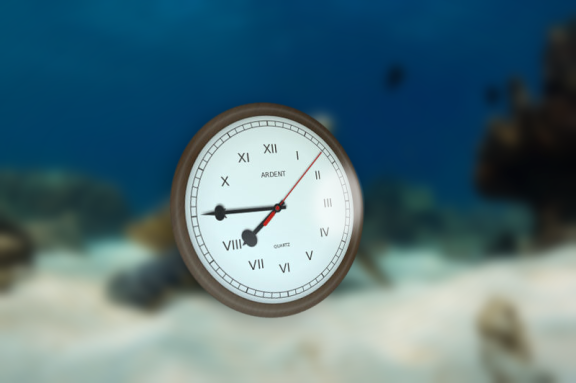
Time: h=7 m=45 s=8
